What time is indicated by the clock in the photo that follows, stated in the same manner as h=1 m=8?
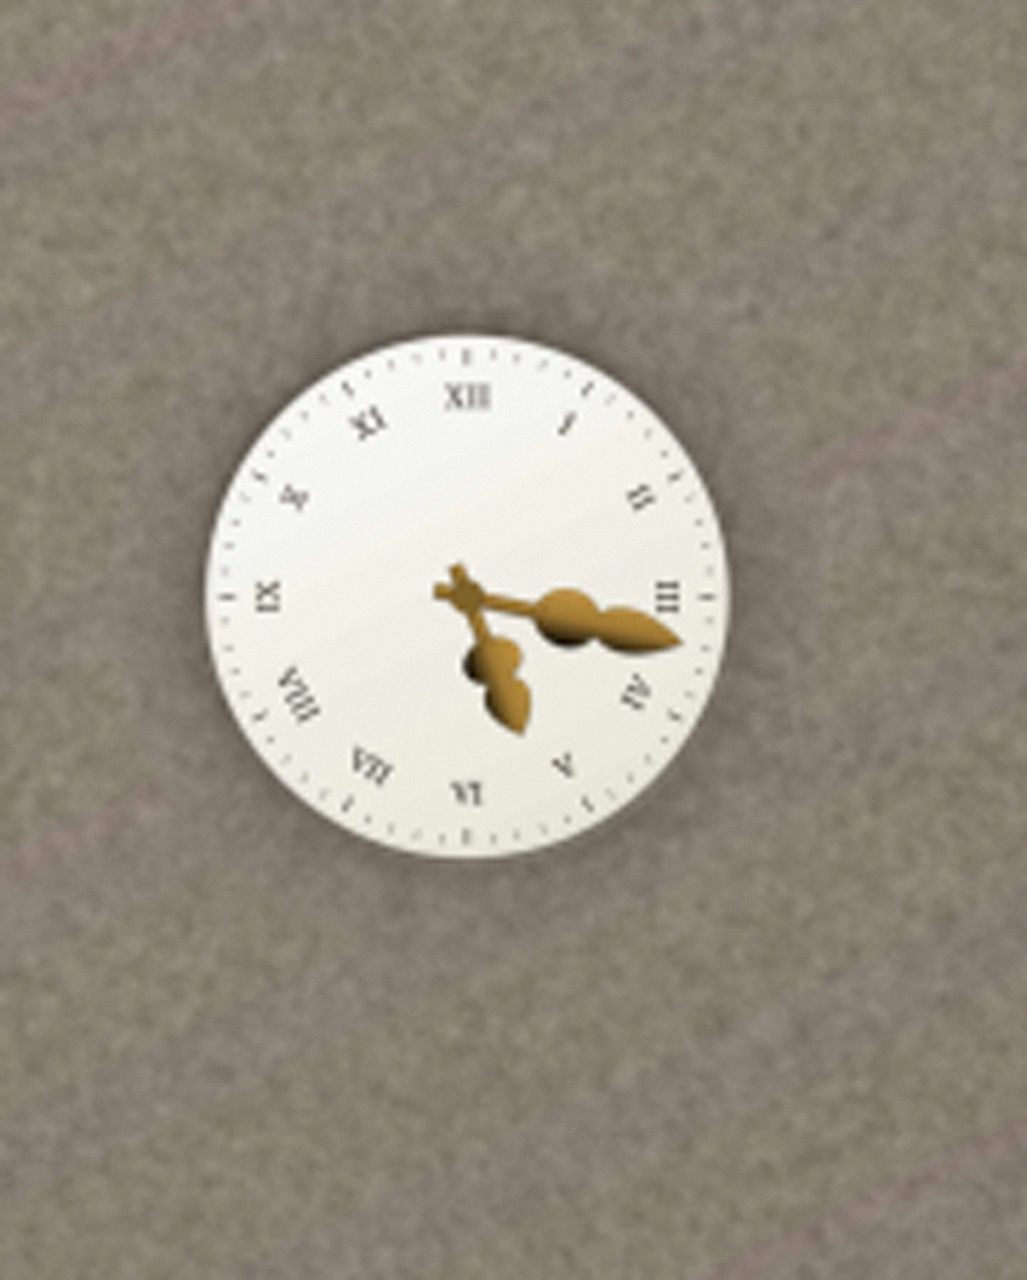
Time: h=5 m=17
